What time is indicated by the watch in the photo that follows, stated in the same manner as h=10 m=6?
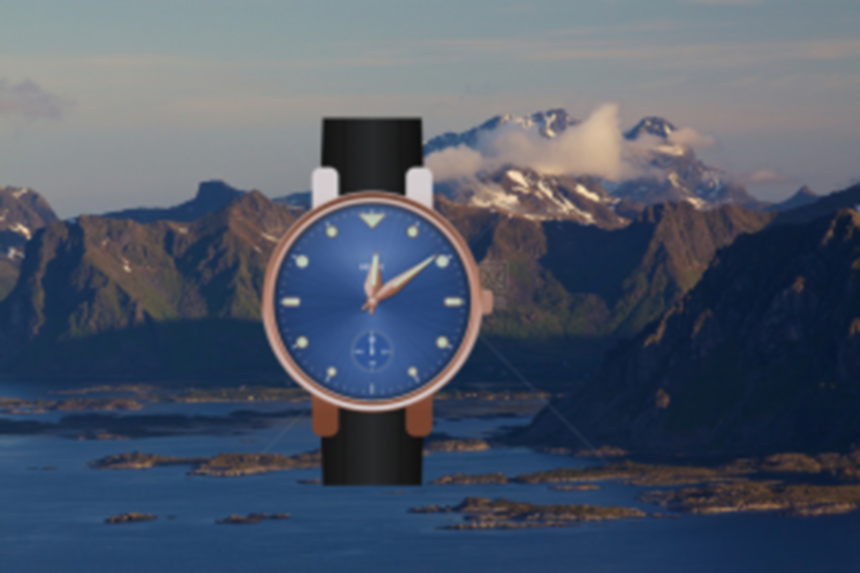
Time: h=12 m=9
